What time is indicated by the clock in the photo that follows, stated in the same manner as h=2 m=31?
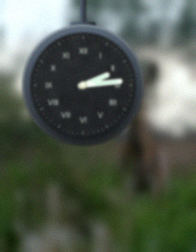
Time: h=2 m=14
